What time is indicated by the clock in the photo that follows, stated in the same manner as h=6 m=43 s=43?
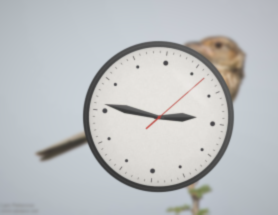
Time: h=2 m=46 s=7
